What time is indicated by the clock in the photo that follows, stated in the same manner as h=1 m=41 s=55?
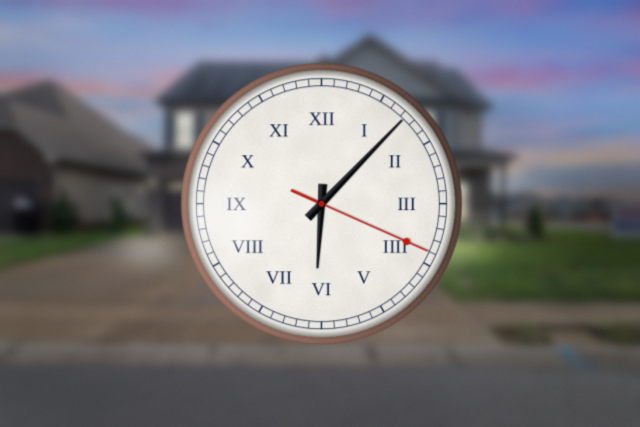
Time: h=6 m=7 s=19
